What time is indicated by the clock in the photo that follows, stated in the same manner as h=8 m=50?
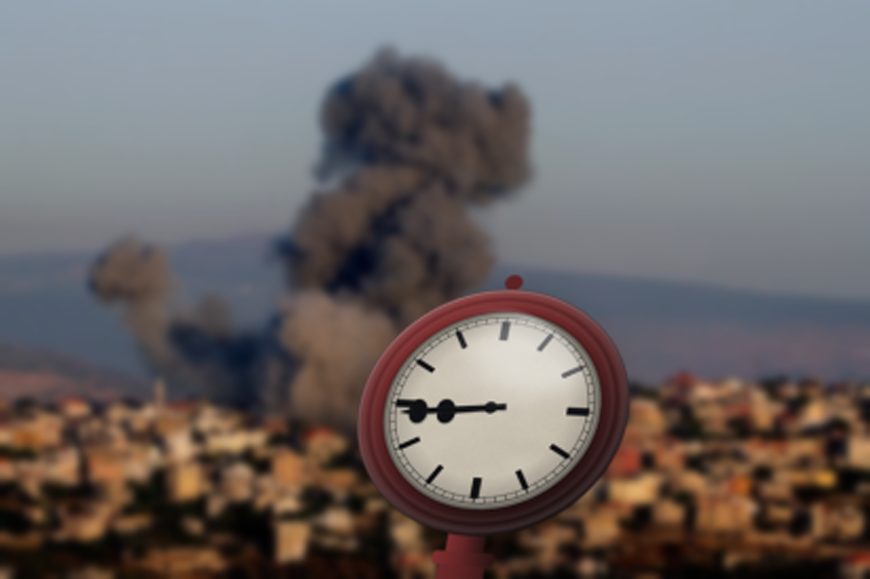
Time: h=8 m=44
